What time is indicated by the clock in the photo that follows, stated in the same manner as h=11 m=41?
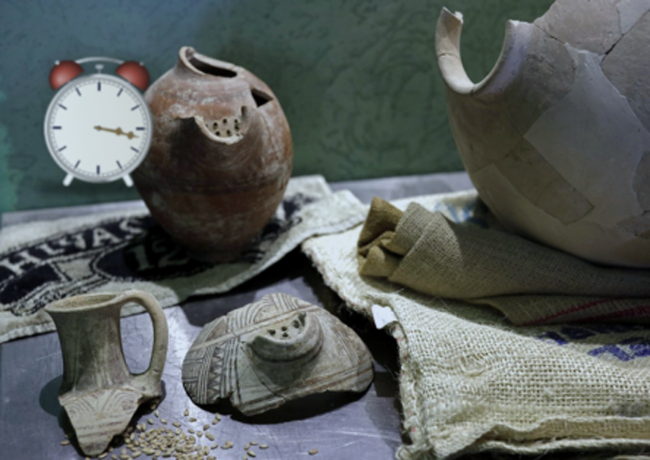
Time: h=3 m=17
